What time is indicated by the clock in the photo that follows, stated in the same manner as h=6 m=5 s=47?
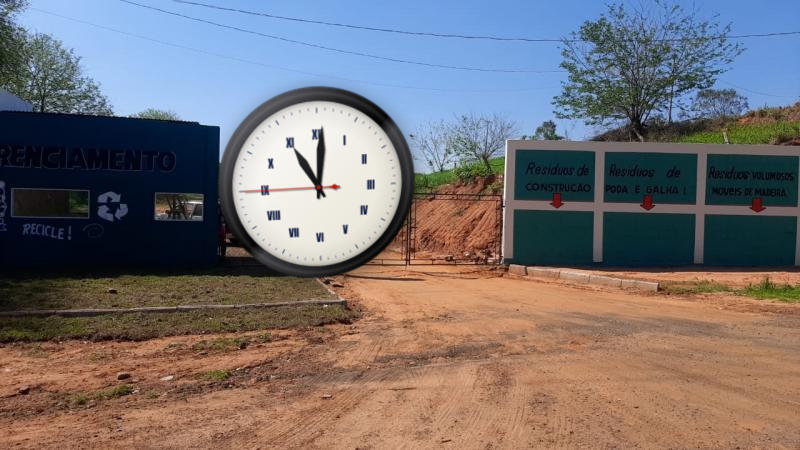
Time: h=11 m=0 s=45
